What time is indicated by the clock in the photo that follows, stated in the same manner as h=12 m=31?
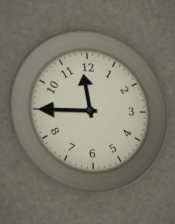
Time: h=11 m=45
